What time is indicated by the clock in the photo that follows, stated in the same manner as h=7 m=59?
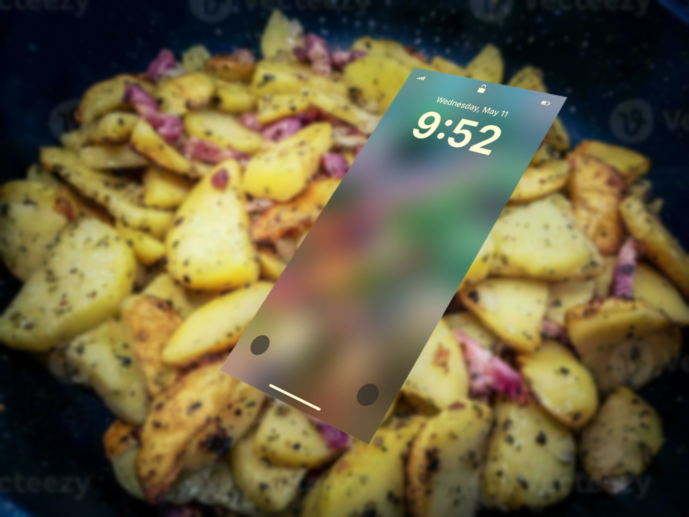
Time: h=9 m=52
